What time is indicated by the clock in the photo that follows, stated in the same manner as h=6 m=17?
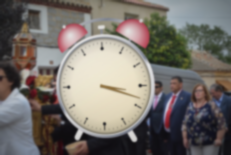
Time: h=3 m=18
